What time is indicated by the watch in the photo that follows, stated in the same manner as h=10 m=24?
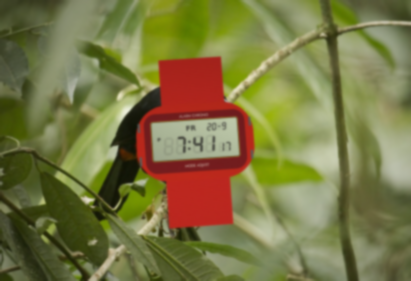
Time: h=7 m=41
